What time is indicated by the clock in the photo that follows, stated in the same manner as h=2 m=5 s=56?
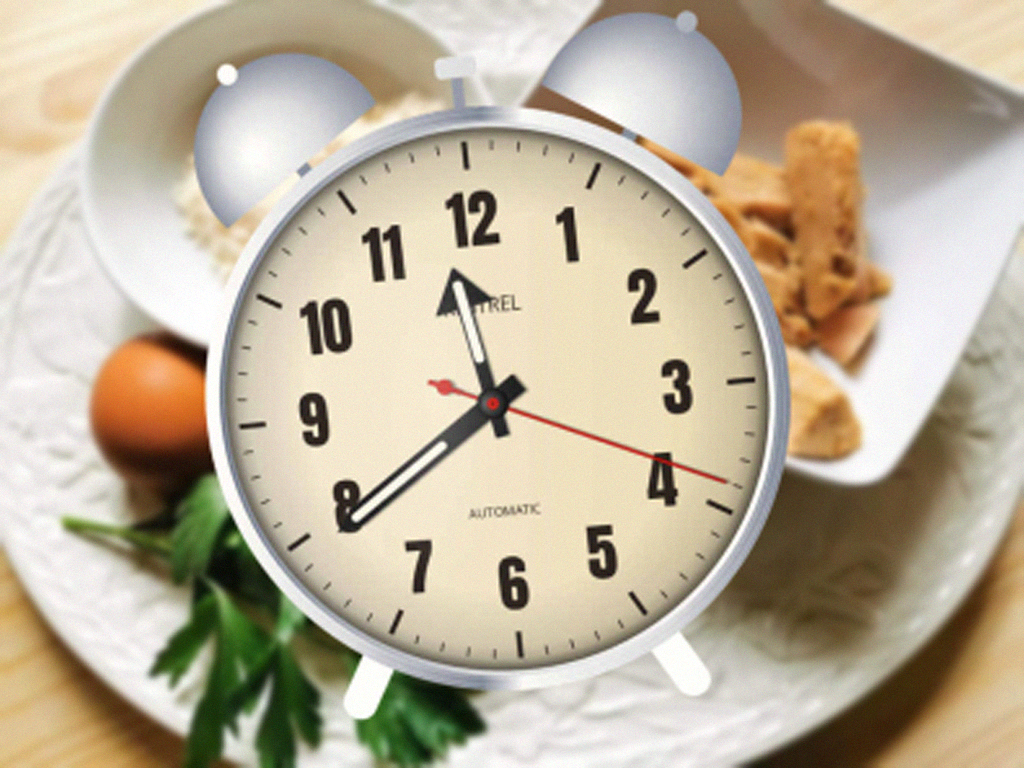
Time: h=11 m=39 s=19
